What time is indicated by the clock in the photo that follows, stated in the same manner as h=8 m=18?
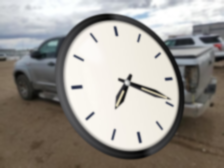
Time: h=7 m=19
